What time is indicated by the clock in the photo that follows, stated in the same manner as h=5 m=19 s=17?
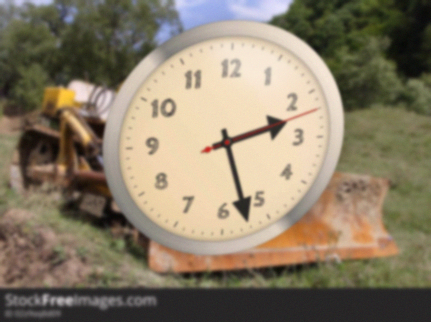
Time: h=2 m=27 s=12
